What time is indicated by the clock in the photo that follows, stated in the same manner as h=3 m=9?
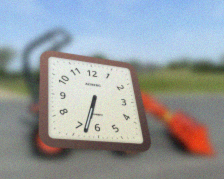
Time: h=6 m=33
